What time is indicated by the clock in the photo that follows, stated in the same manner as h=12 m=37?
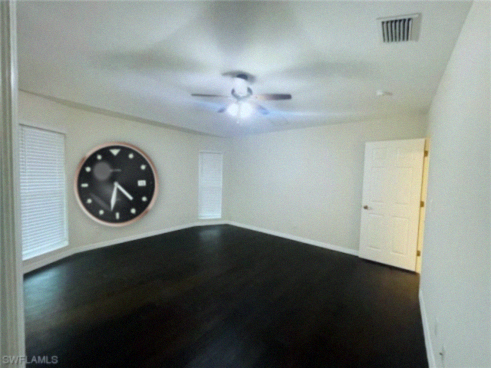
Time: h=4 m=32
